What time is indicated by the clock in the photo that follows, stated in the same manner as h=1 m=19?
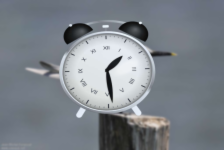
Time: h=1 m=29
